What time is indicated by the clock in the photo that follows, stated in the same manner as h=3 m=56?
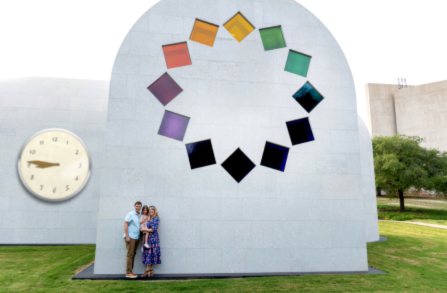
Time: h=8 m=46
